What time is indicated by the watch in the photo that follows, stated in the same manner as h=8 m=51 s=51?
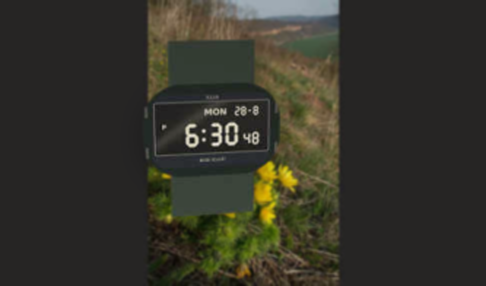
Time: h=6 m=30 s=48
